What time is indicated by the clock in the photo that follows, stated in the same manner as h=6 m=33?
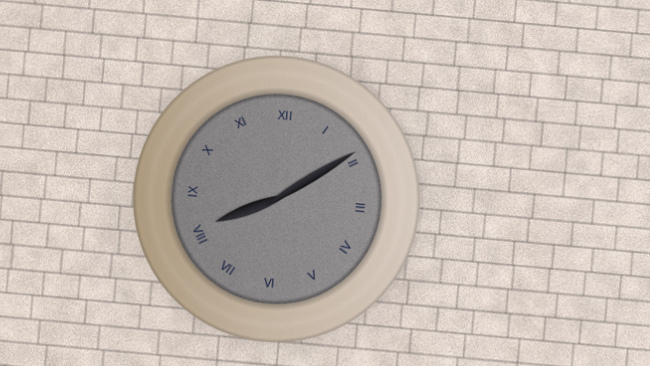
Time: h=8 m=9
